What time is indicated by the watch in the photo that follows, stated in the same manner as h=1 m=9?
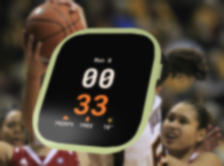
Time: h=0 m=33
